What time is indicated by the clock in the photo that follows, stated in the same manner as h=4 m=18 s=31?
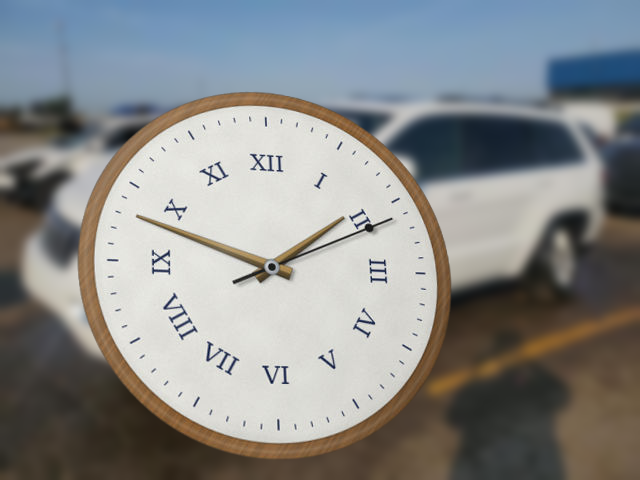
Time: h=1 m=48 s=11
